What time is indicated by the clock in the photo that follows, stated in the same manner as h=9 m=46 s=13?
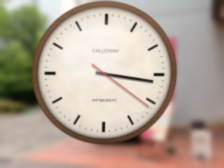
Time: h=3 m=16 s=21
